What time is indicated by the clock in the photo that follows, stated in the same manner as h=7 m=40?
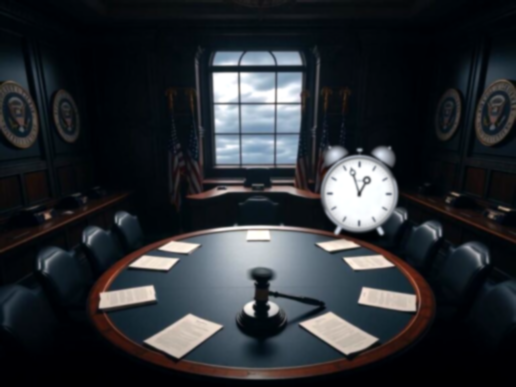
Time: h=12 m=57
